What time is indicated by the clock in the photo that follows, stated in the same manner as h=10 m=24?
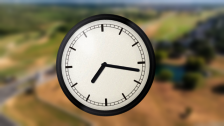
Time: h=7 m=17
